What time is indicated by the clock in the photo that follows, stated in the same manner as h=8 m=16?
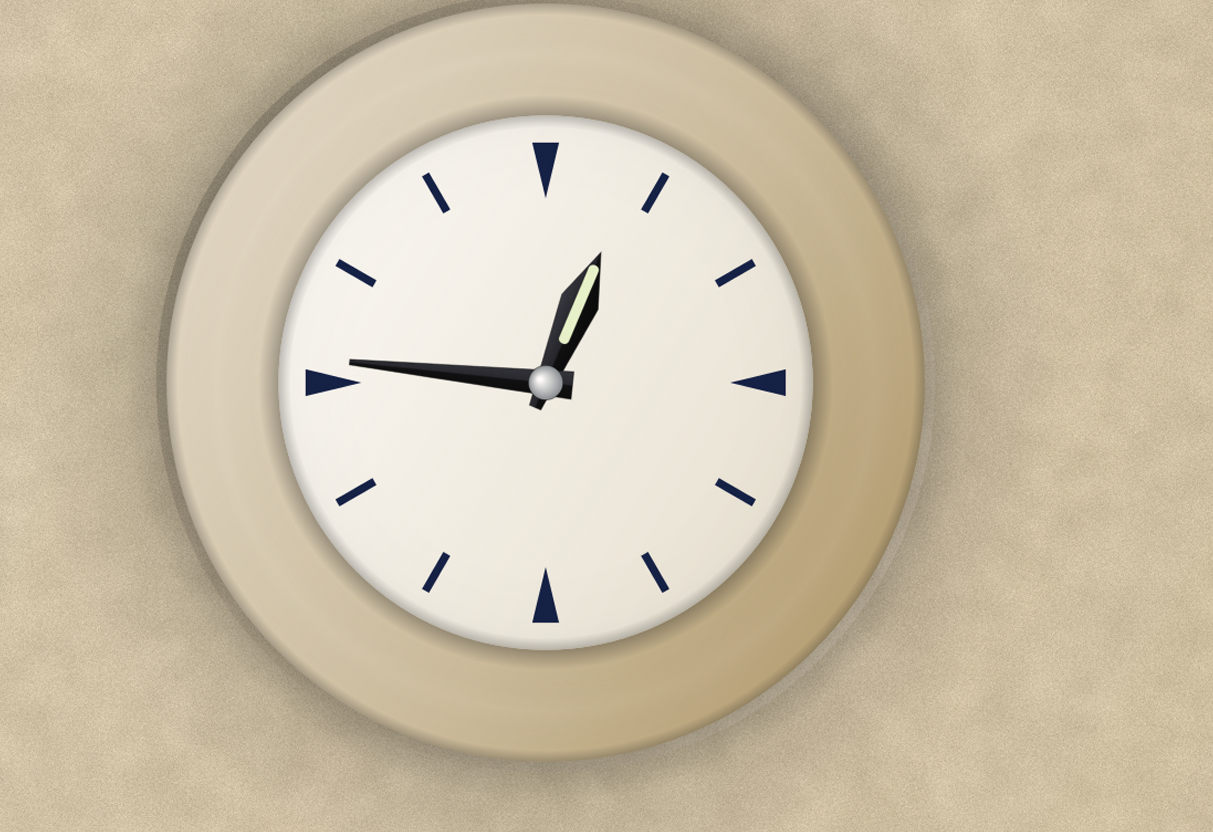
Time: h=12 m=46
